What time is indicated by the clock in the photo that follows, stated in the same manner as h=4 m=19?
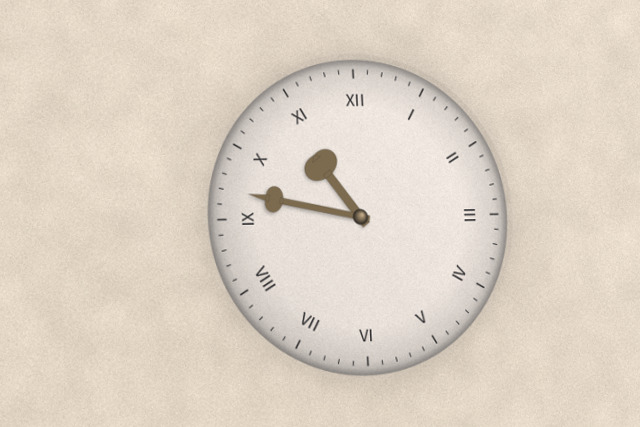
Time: h=10 m=47
